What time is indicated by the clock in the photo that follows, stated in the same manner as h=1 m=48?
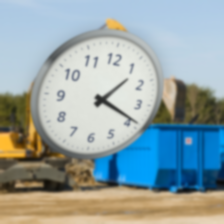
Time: h=1 m=19
